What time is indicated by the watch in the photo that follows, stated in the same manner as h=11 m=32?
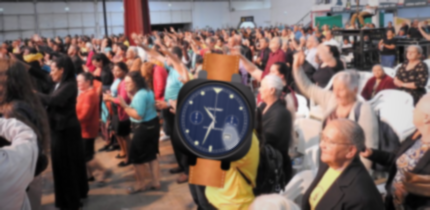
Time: h=10 m=33
